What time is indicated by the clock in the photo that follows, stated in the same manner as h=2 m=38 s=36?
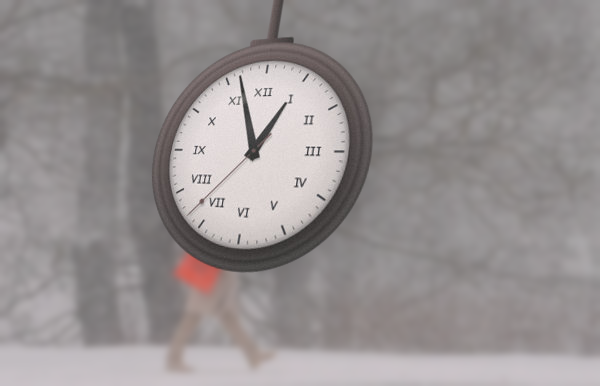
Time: h=12 m=56 s=37
